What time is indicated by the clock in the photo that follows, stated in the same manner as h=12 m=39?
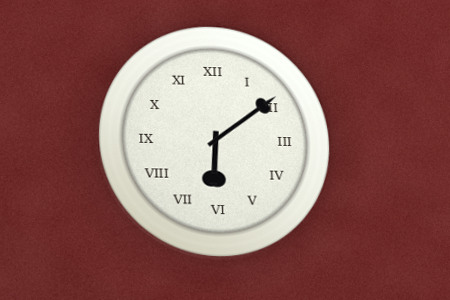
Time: h=6 m=9
